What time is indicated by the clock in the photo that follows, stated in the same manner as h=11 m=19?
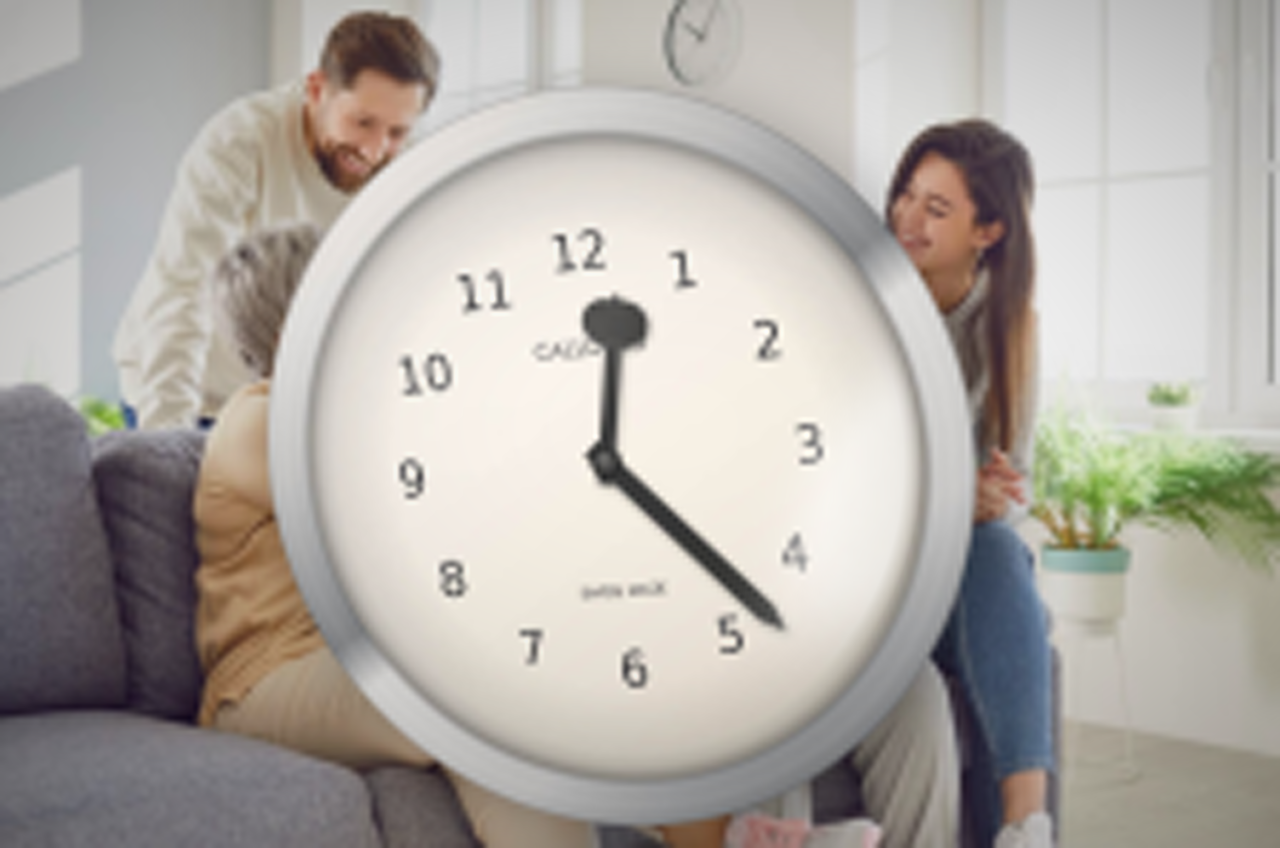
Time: h=12 m=23
